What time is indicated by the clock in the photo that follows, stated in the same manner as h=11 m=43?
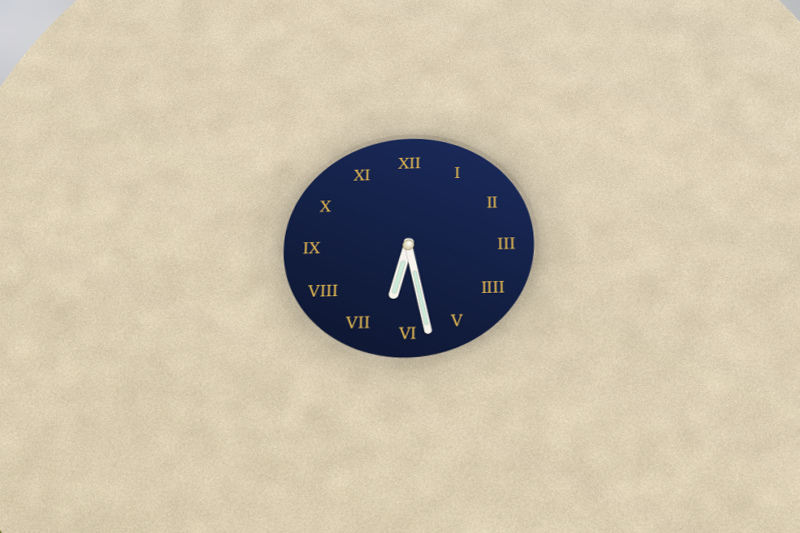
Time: h=6 m=28
